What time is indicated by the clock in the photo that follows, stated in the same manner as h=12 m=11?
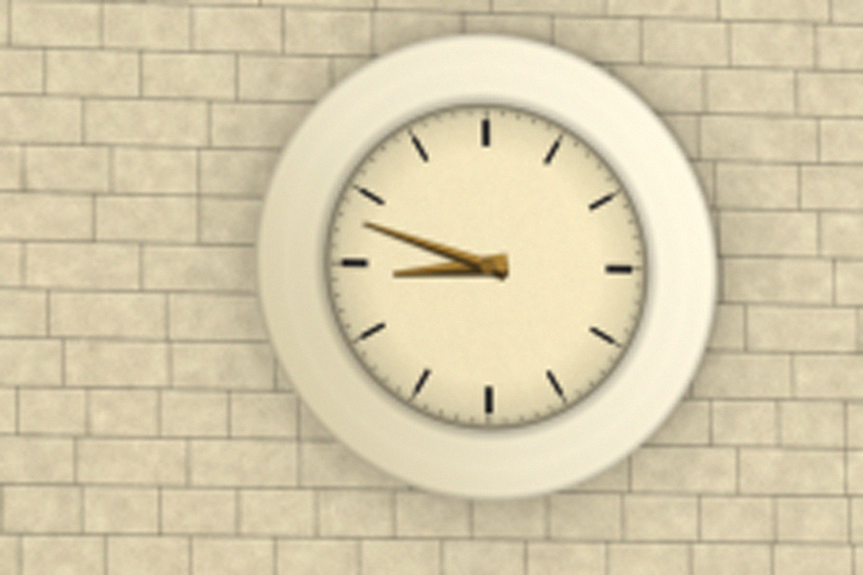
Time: h=8 m=48
